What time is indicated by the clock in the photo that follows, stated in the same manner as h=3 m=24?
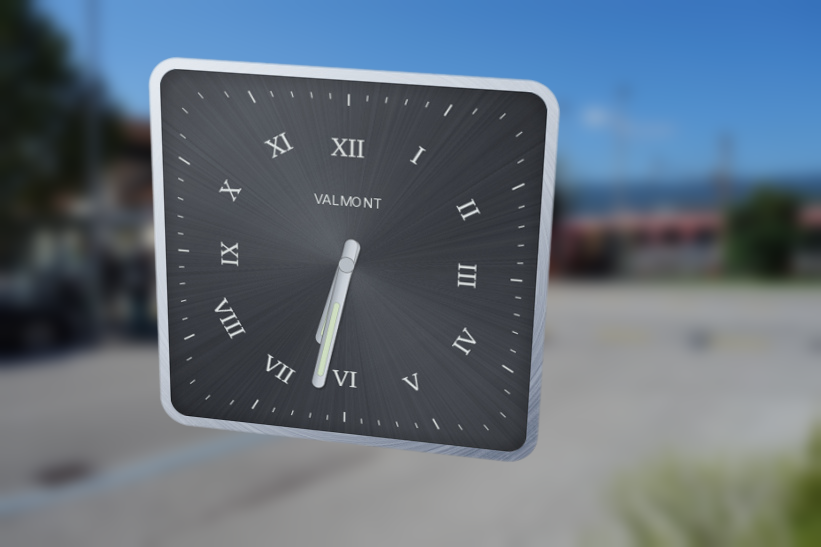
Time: h=6 m=32
